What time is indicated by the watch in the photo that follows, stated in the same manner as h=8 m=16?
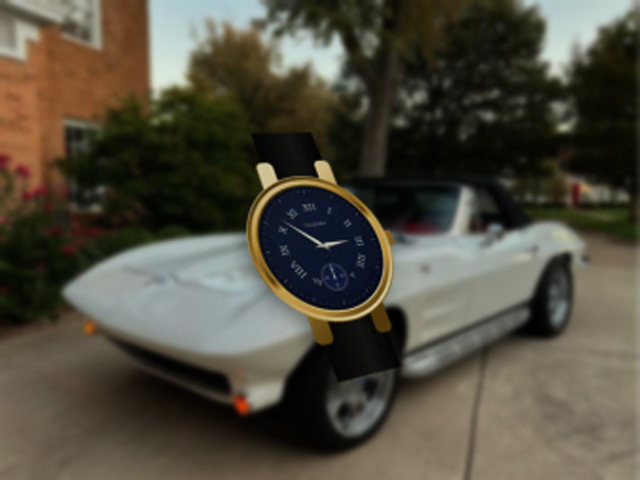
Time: h=2 m=52
